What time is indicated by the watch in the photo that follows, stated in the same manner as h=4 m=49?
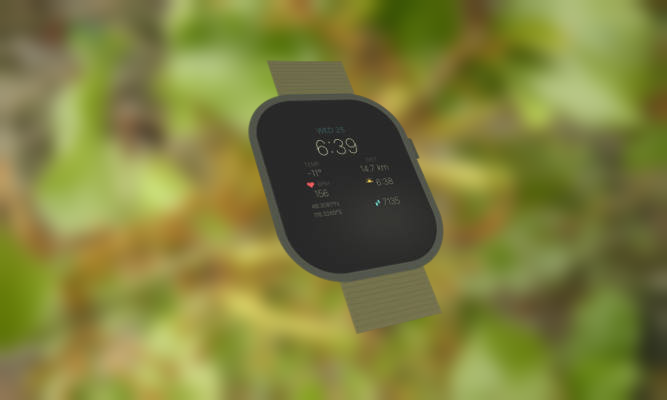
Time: h=6 m=39
